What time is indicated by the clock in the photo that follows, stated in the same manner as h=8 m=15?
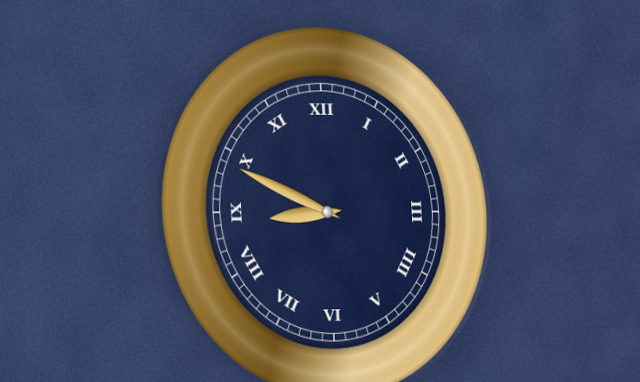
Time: h=8 m=49
